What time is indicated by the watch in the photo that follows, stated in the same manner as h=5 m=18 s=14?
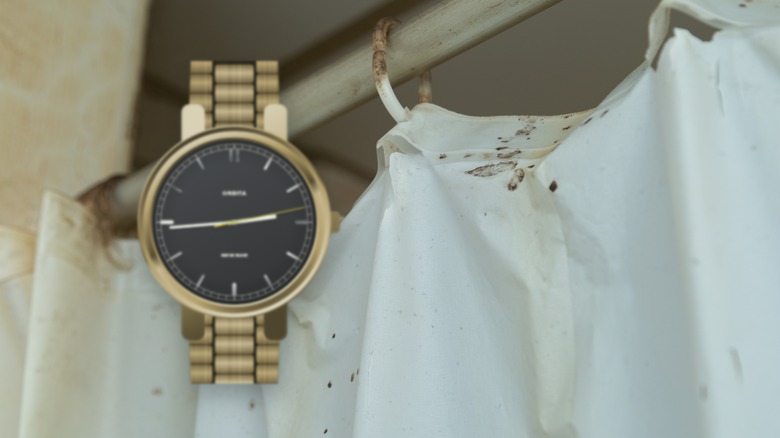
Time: h=2 m=44 s=13
